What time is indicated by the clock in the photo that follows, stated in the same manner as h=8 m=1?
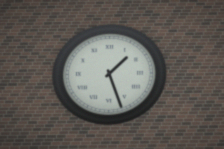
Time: h=1 m=27
